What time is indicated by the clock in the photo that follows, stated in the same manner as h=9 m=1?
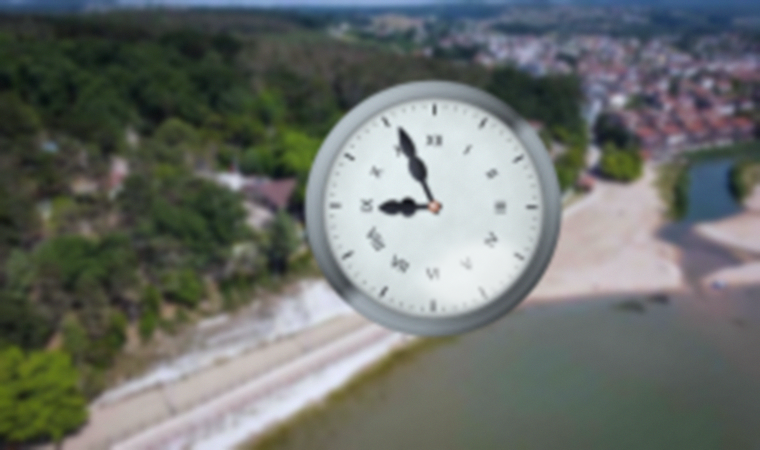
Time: h=8 m=56
